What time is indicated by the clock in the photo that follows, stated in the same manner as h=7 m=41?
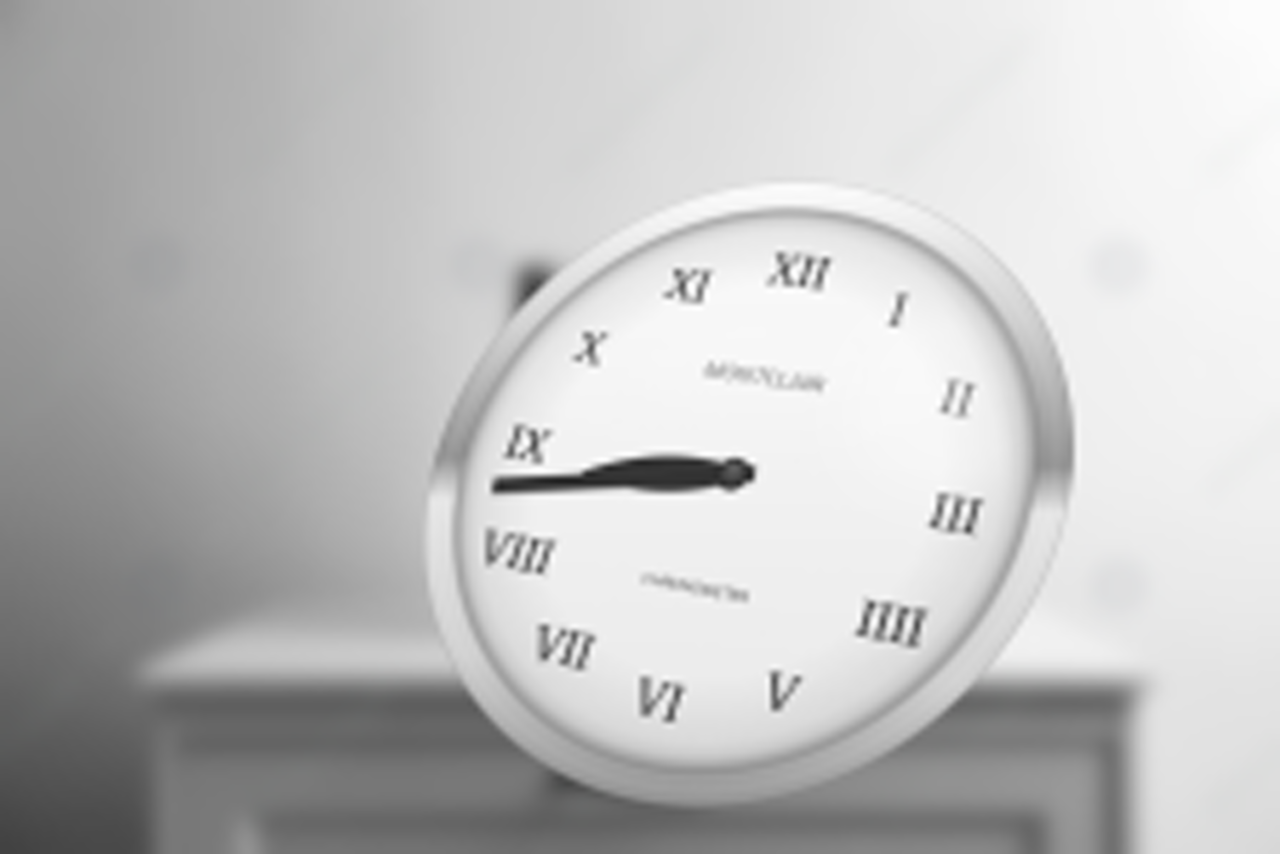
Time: h=8 m=43
